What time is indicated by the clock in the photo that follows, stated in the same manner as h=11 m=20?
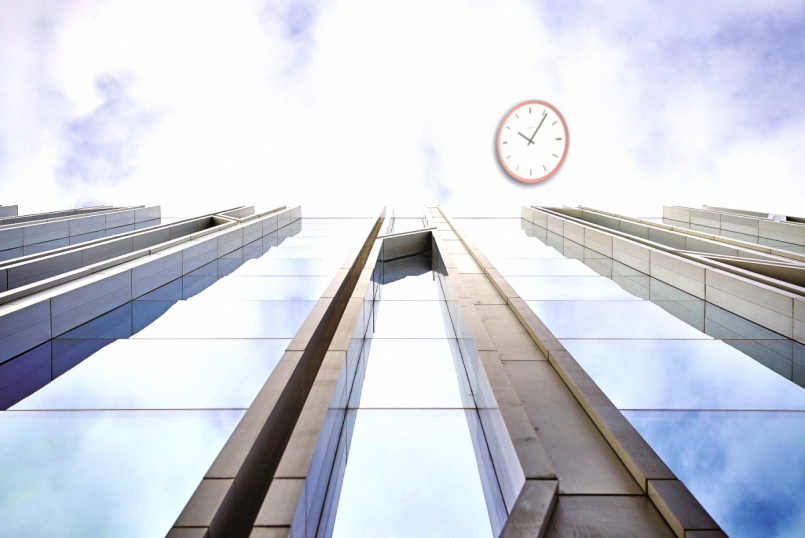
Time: h=10 m=6
